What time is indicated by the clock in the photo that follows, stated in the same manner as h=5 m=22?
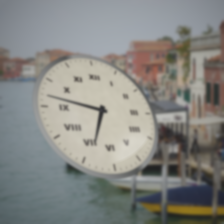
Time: h=6 m=47
